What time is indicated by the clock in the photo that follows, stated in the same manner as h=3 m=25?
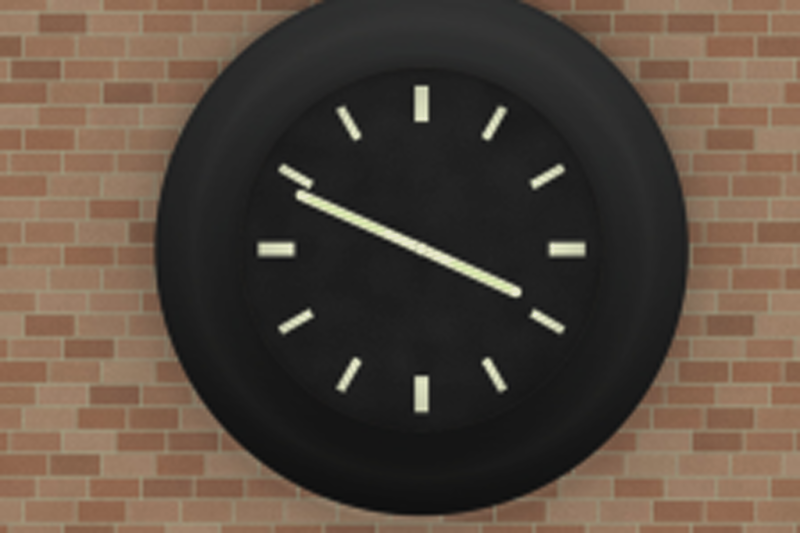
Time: h=3 m=49
